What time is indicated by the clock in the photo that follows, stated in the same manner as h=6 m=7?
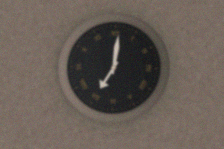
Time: h=7 m=1
